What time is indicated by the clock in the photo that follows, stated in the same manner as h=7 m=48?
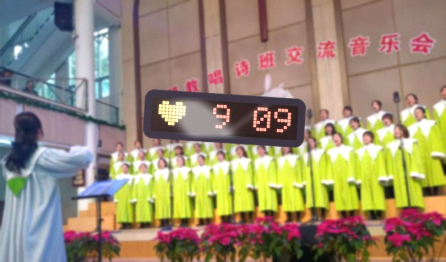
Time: h=9 m=9
